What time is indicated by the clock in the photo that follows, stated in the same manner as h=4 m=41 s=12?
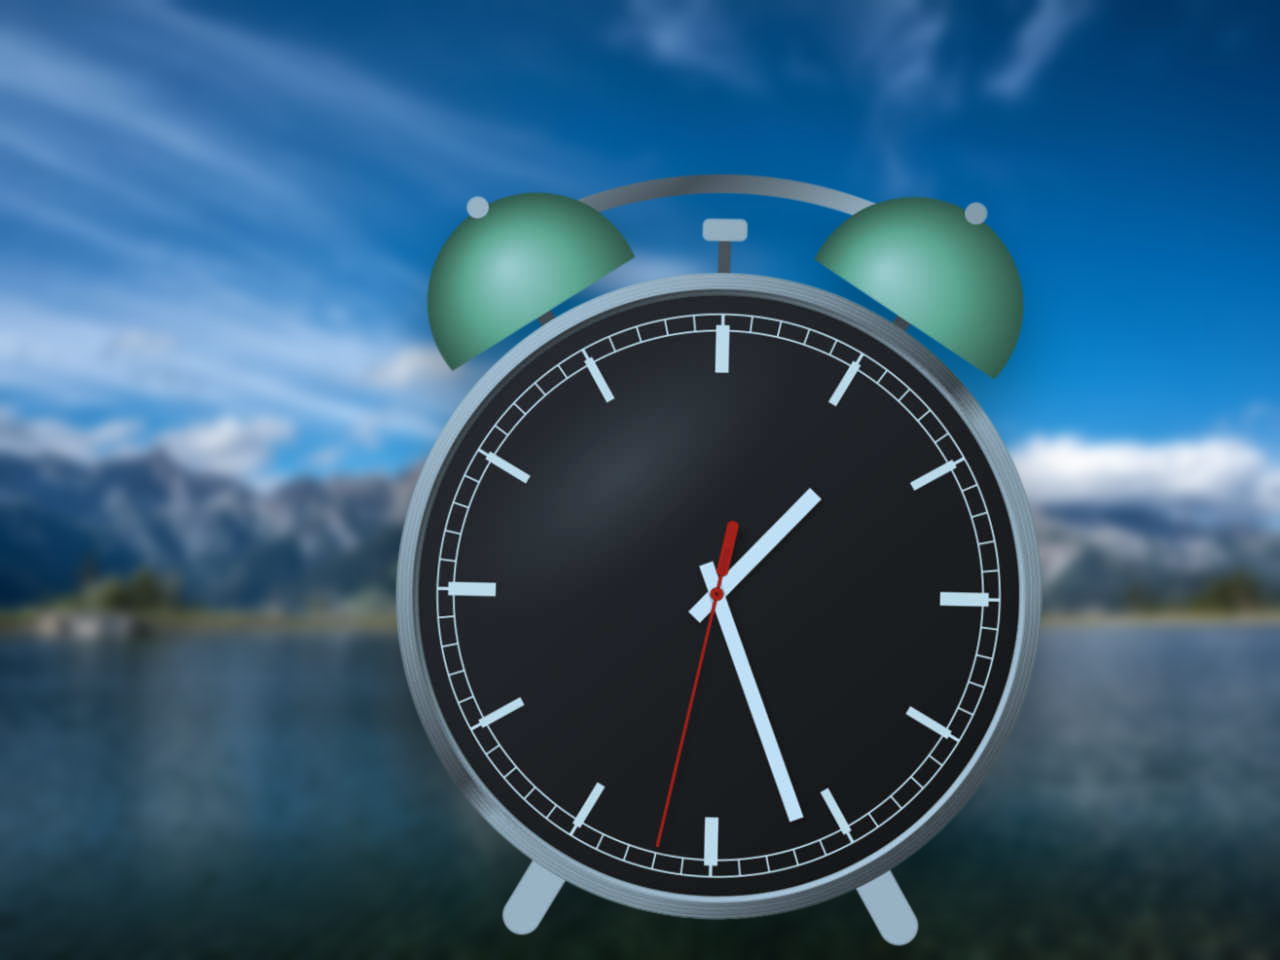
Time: h=1 m=26 s=32
